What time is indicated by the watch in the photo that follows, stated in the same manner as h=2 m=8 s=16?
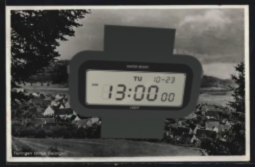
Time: h=13 m=0 s=0
